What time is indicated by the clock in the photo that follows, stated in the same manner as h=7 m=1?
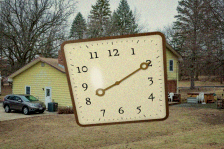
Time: h=8 m=10
